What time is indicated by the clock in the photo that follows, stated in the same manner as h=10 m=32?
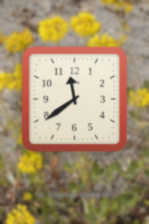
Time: h=11 m=39
